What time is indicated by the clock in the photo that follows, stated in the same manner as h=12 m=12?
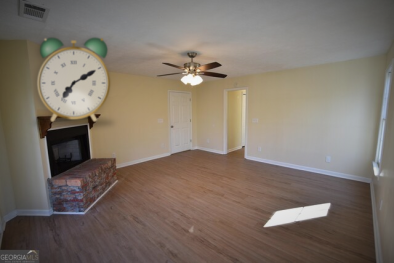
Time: h=7 m=10
